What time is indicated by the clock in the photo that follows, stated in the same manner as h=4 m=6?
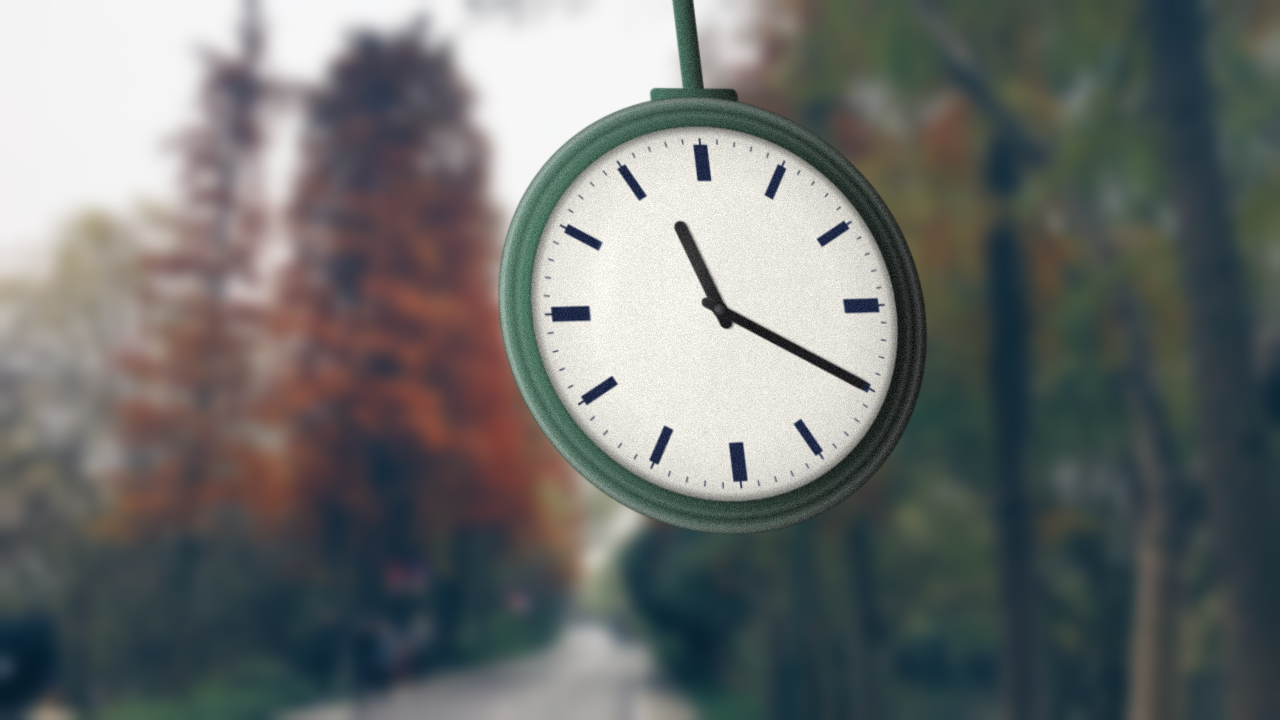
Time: h=11 m=20
